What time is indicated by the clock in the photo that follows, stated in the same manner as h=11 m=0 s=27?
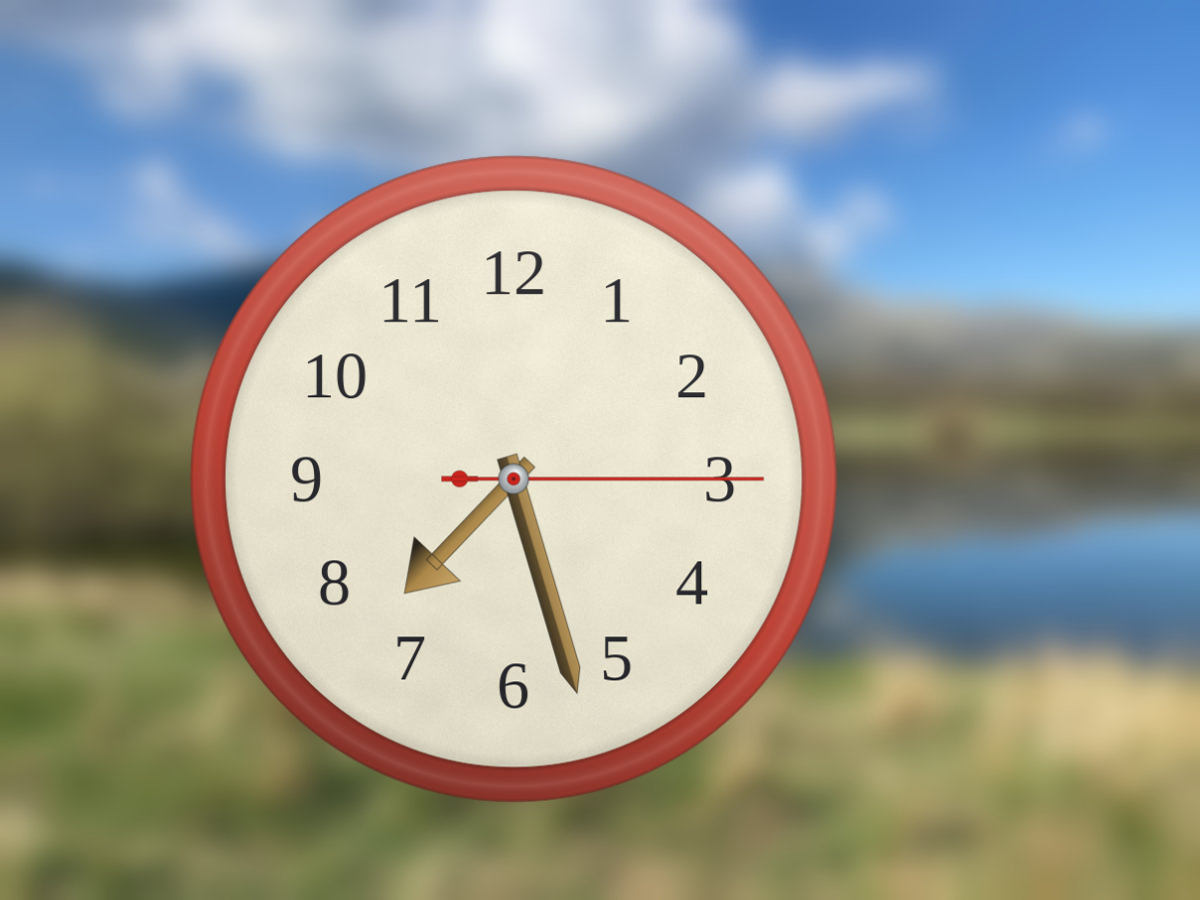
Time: h=7 m=27 s=15
